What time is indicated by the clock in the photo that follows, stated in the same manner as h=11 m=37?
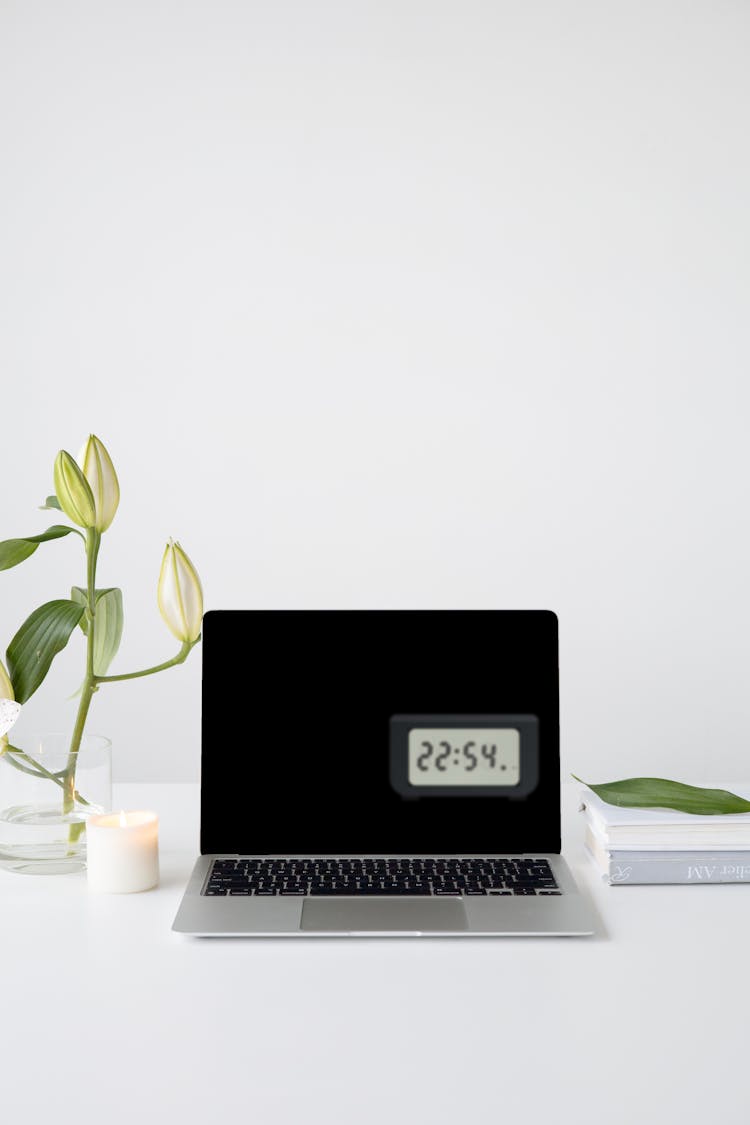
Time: h=22 m=54
